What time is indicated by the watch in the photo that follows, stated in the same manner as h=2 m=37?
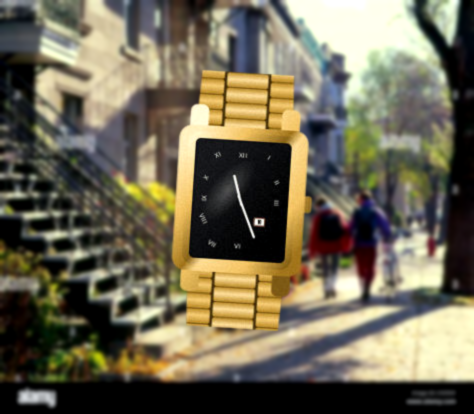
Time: h=11 m=26
